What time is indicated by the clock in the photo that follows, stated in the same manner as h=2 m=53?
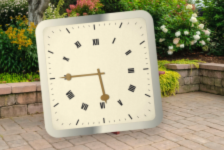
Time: h=5 m=45
